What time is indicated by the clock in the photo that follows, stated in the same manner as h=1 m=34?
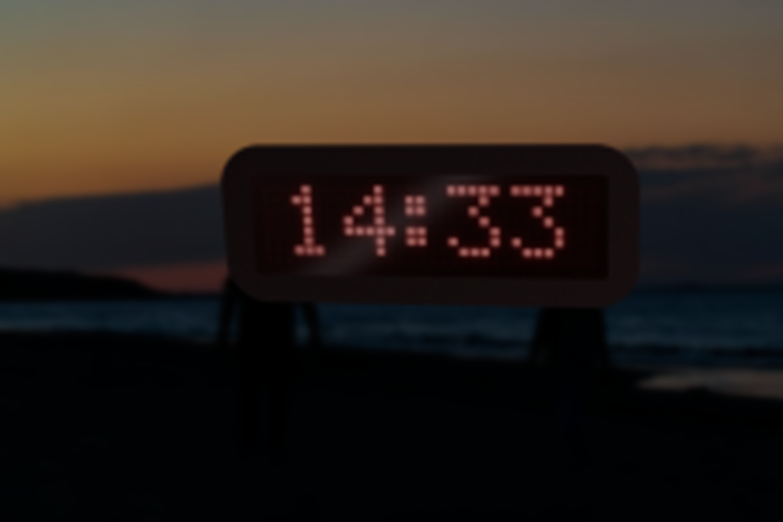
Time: h=14 m=33
